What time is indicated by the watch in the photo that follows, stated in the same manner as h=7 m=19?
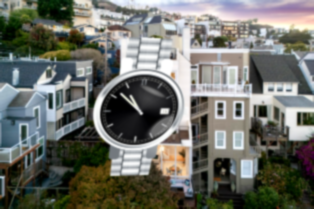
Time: h=10 m=52
